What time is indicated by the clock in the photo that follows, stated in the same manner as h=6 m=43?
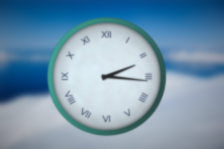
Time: h=2 m=16
